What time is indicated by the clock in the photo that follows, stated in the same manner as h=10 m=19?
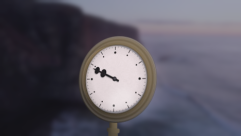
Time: h=9 m=49
